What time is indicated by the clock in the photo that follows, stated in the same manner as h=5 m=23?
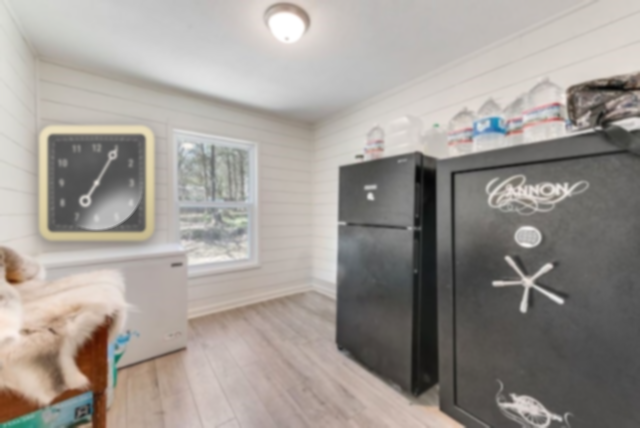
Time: h=7 m=5
